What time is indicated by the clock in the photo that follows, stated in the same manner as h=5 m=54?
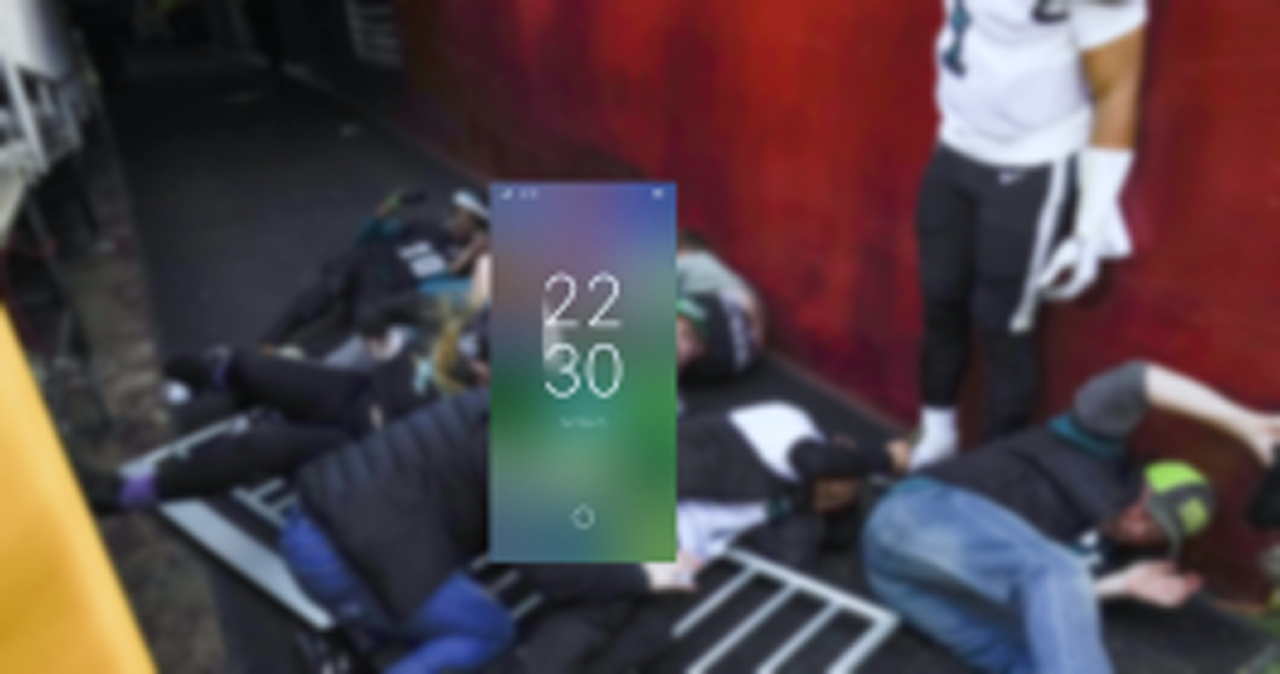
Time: h=22 m=30
